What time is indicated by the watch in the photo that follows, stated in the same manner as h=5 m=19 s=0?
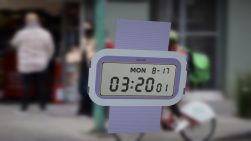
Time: h=3 m=20 s=1
